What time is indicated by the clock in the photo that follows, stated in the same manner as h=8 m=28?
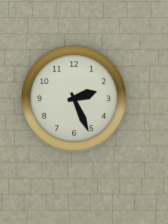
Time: h=2 m=26
